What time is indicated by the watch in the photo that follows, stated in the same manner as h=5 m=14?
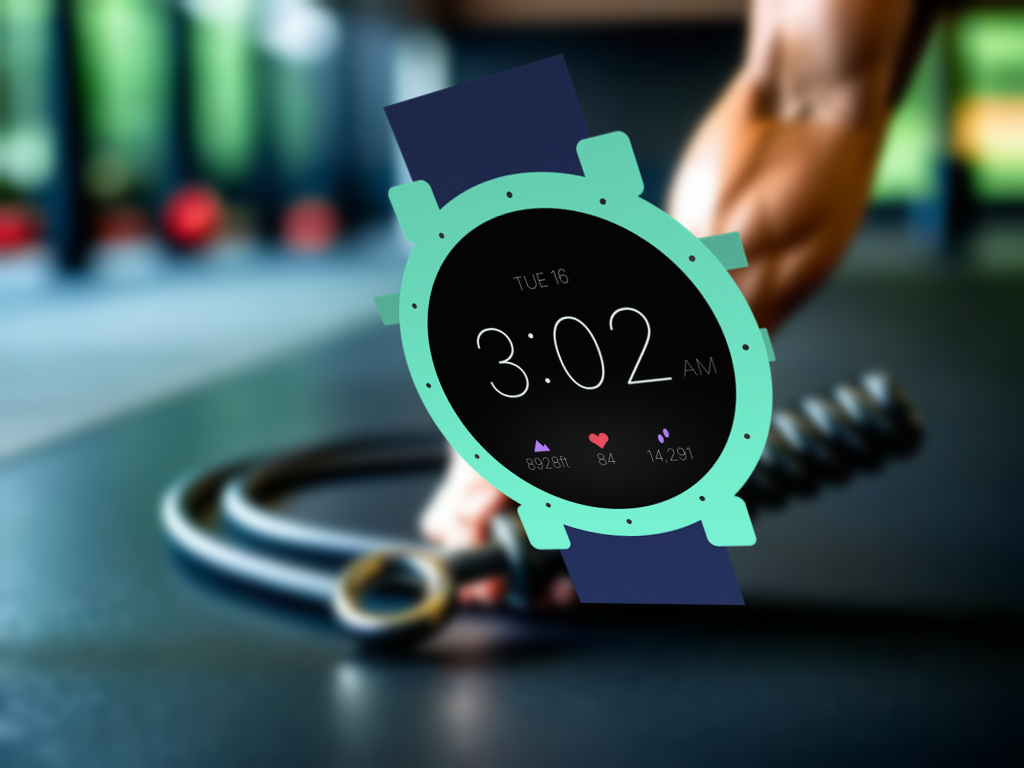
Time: h=3 m=2
